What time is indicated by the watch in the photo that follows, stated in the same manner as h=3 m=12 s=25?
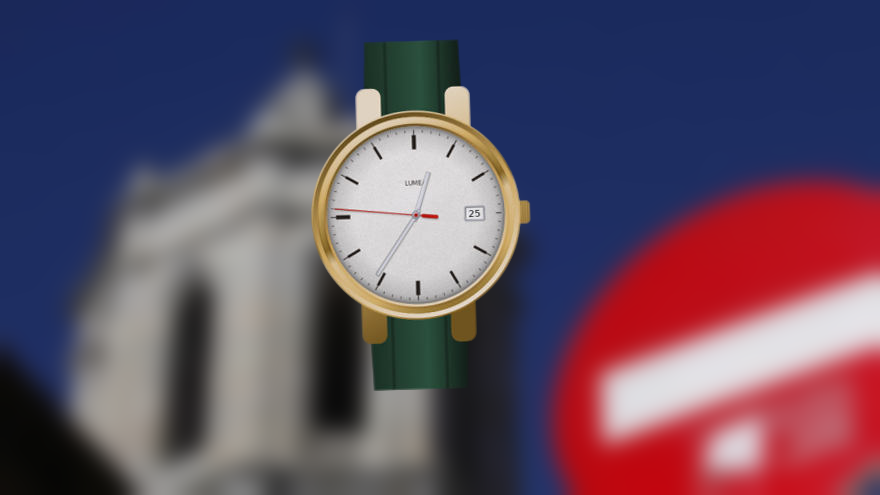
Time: h=12 m=35 s=46
